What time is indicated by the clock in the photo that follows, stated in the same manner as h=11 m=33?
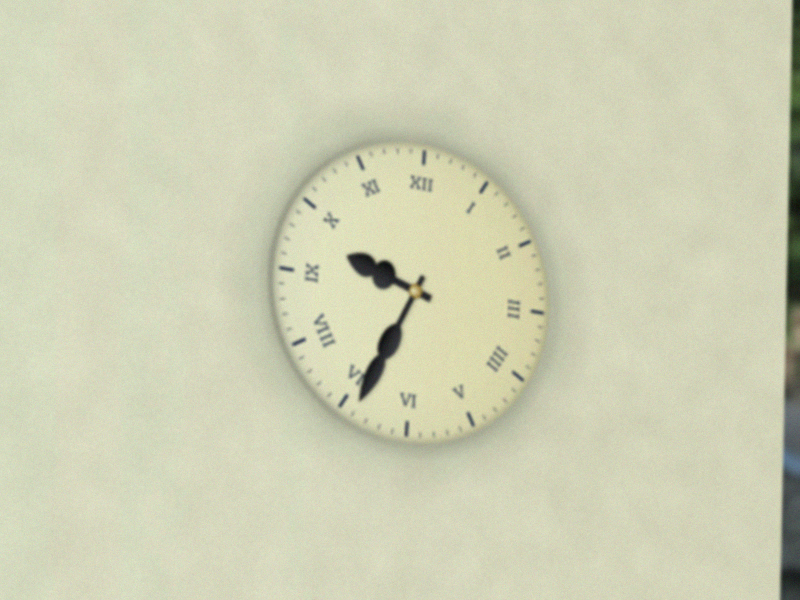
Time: h=9 m=34
